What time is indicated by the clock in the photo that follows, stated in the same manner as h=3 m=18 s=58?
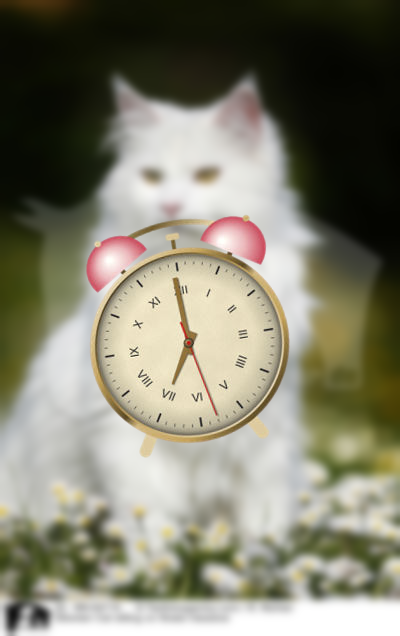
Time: h=6 m=59 s=28
